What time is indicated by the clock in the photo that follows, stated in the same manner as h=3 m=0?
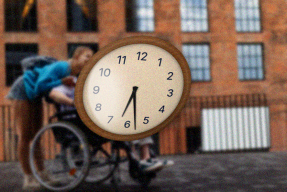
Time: h=6 m=28
